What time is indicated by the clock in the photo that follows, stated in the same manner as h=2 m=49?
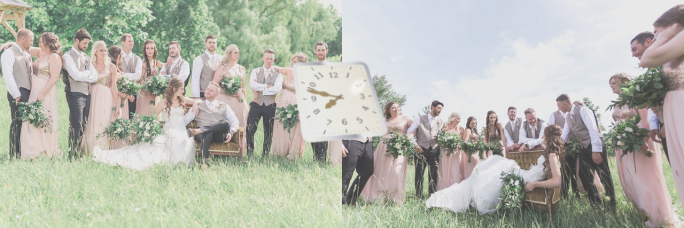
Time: h=7 m=48
